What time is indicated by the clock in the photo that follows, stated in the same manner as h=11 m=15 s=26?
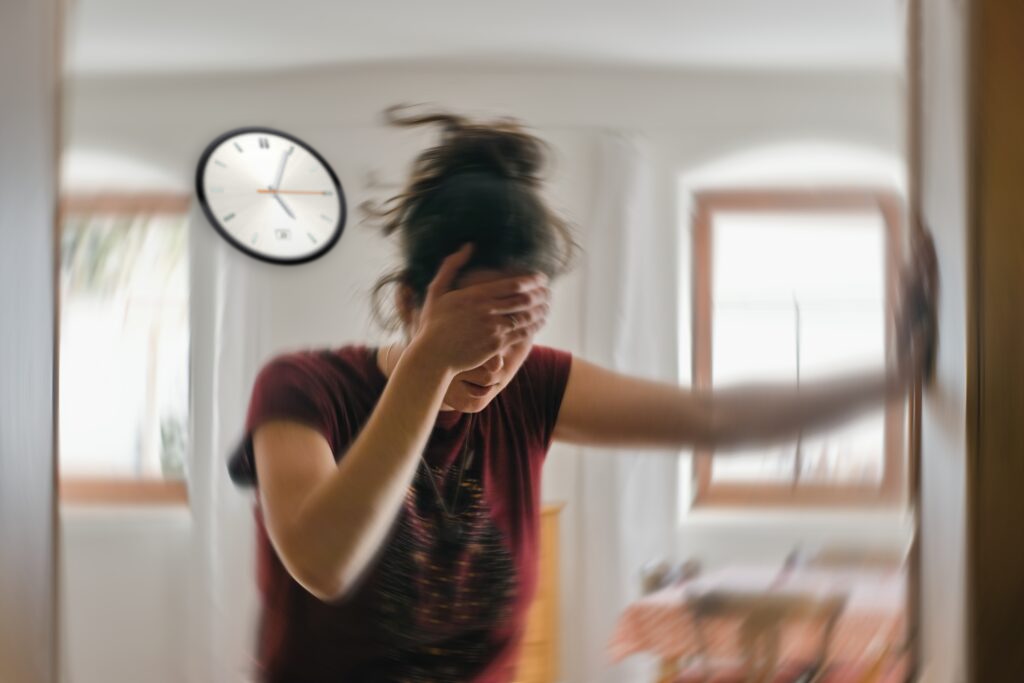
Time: h=5 m=4 s=15
